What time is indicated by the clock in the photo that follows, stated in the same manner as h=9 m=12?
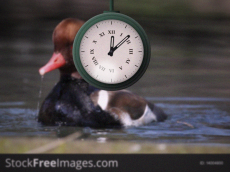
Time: h=12 m=8
